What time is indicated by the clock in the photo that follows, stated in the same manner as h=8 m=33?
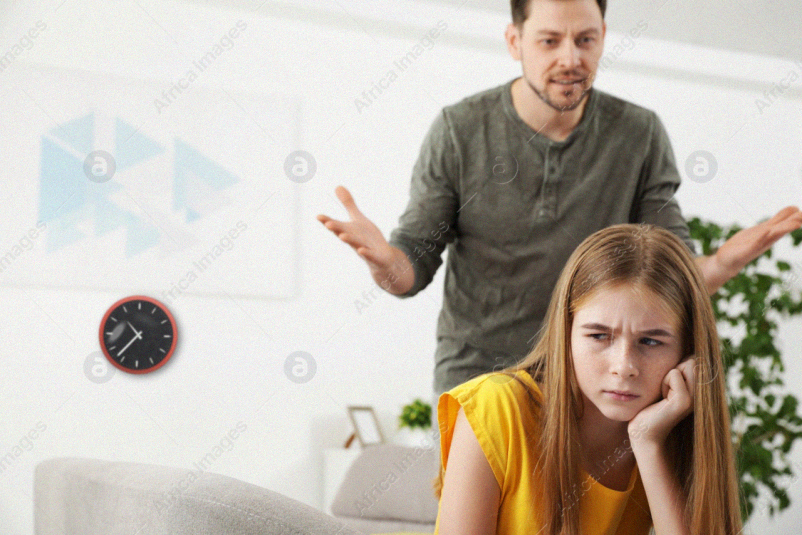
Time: h=10 m=37
